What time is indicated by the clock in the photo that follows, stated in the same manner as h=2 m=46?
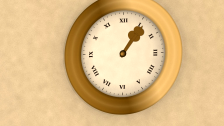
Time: h=1 m=6
